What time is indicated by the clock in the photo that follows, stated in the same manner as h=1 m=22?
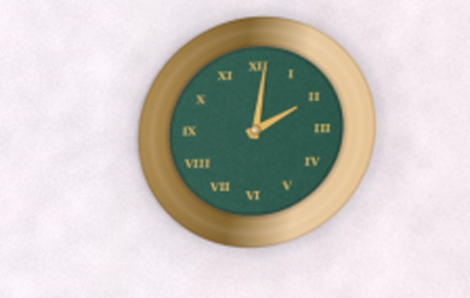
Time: h=2 m=1
